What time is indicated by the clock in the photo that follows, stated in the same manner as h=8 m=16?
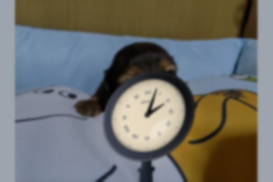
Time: h=2 m=3
